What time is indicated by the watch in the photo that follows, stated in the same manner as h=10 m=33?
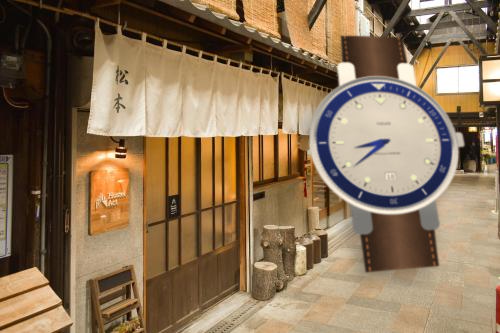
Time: h=8 m=39
